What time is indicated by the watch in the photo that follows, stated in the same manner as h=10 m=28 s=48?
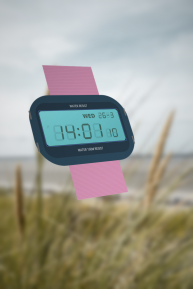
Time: h=14 m=1 s=10
